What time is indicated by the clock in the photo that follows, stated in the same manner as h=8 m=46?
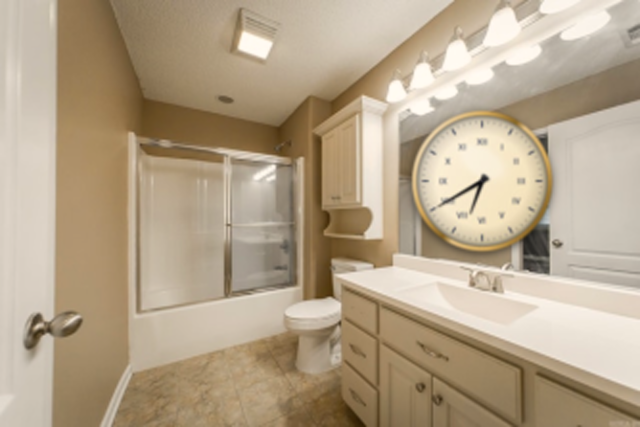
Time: h=6 m=40
